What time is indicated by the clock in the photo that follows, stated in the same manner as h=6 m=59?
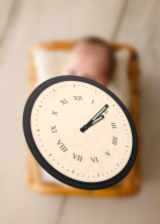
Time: h=2 m=9
